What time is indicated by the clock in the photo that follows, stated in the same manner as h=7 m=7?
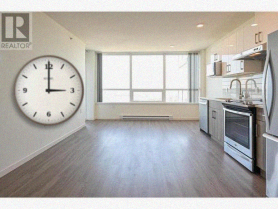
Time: h=3 m=0
